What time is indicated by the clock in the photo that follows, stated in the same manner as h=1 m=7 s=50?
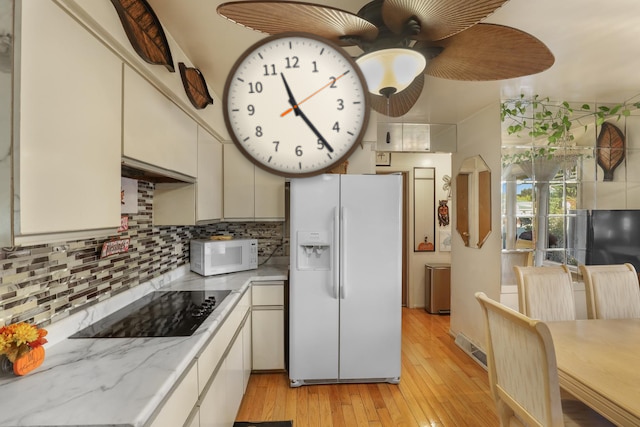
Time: h=11 m=24 s=10
